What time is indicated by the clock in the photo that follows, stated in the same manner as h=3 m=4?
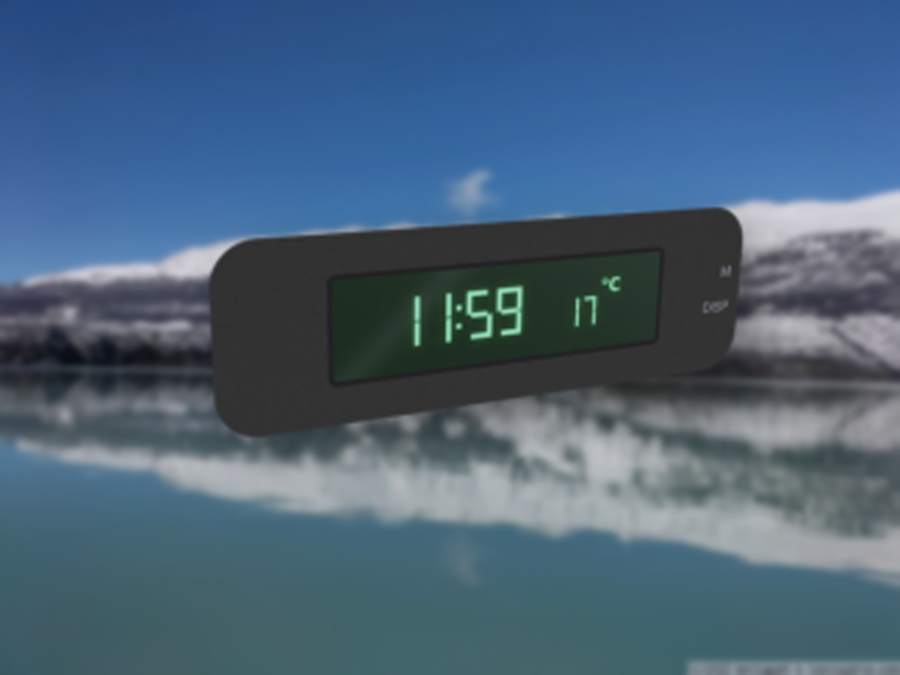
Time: h=11 m=59
